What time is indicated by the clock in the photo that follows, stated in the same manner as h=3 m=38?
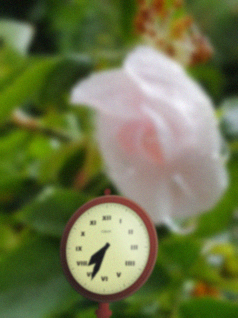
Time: h=7 m=34
